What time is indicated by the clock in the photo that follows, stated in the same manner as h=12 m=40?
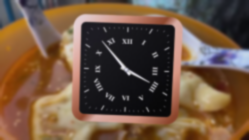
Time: h=3 m=53
